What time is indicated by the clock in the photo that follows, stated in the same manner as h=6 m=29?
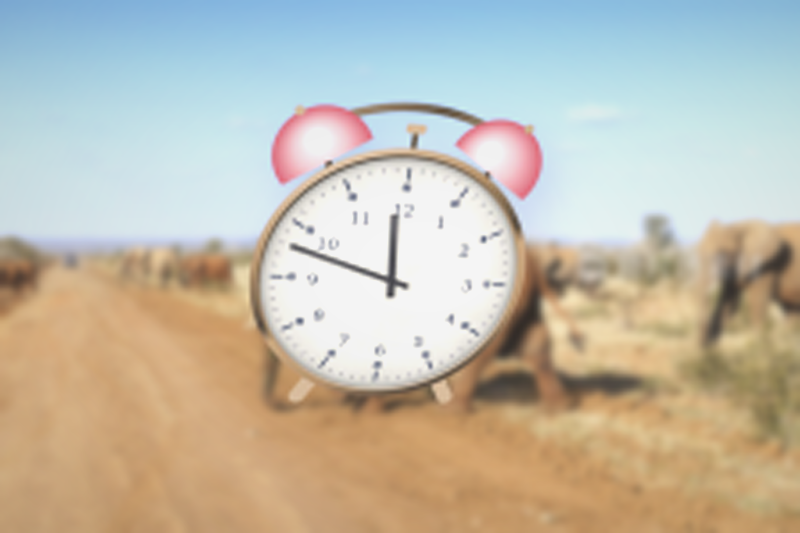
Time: h=11 m=48
